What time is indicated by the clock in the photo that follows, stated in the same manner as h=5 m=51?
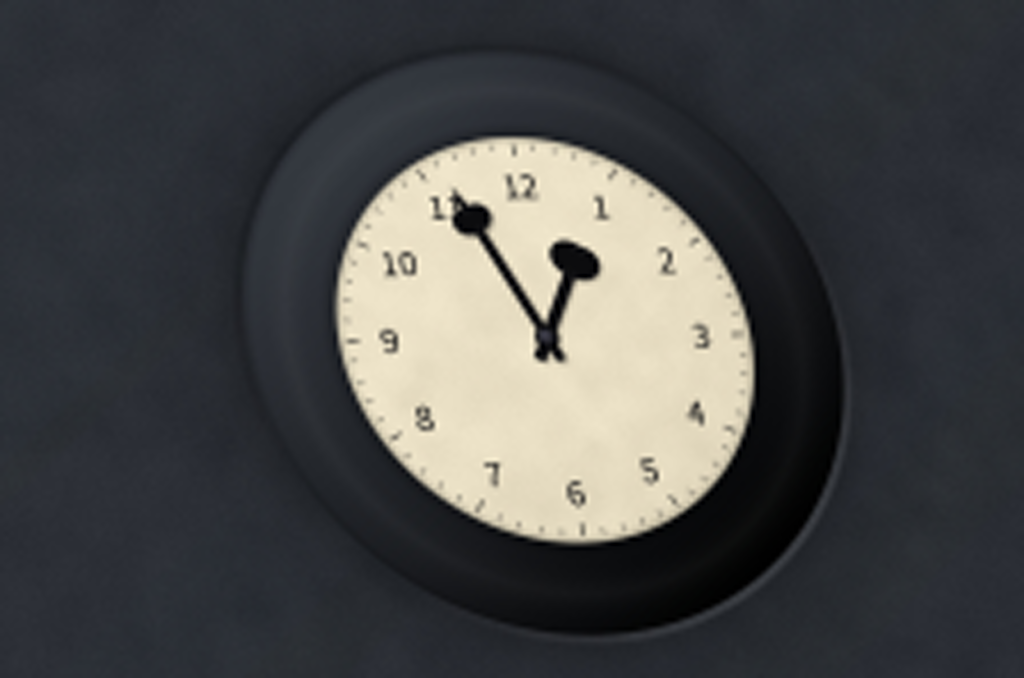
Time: h=12 m=56
